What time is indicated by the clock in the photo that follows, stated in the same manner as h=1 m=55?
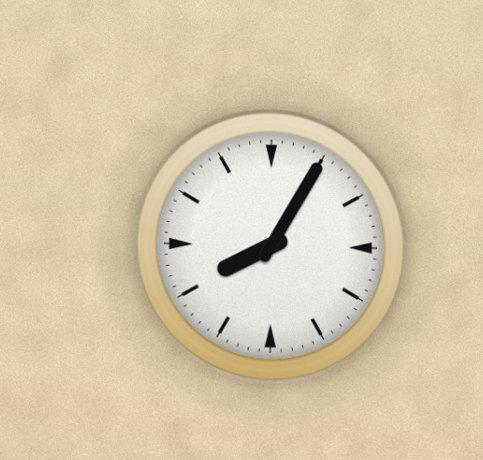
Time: h=8 m=5
